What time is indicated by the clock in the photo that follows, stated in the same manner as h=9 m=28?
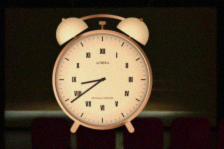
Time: h=8 m=39
